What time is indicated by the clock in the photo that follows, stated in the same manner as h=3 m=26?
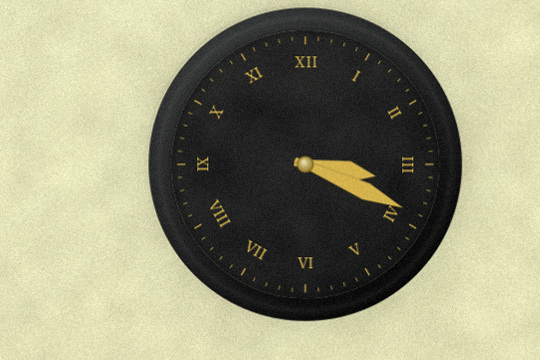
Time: h=3 m=19
